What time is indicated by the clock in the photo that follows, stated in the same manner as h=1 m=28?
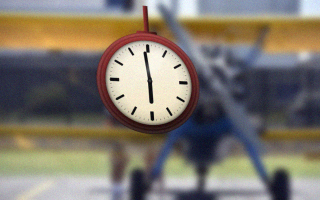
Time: h=5 m=59
